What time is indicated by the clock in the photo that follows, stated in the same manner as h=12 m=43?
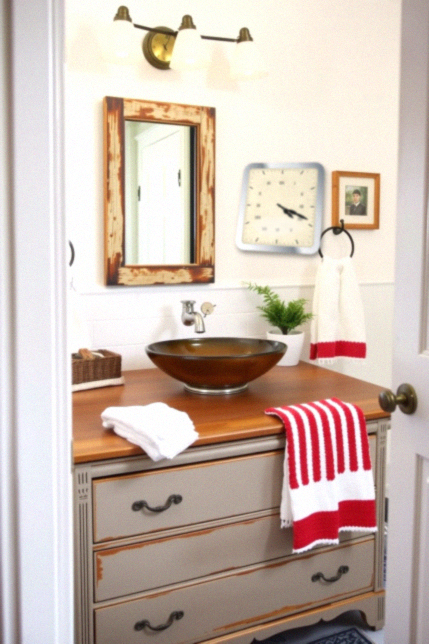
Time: h=4 m=19
